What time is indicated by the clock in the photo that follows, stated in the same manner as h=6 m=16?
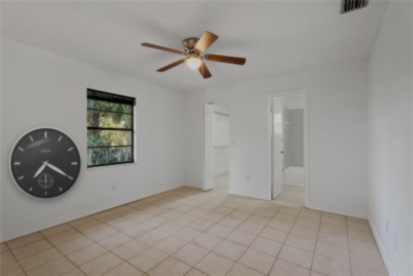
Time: h=7 m=20
